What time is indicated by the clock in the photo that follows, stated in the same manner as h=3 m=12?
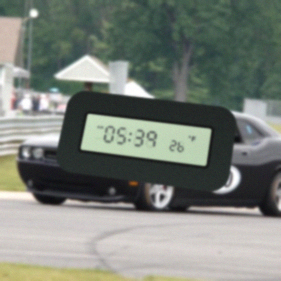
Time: h=5 m=39
